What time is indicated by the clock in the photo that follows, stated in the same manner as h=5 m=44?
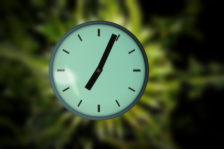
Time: h=7 m=4
